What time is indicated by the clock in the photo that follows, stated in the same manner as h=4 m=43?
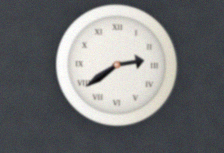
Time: h=2 m=39
